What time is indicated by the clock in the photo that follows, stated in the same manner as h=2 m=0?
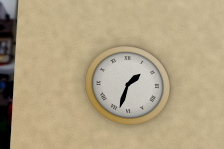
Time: h=1 m=33
